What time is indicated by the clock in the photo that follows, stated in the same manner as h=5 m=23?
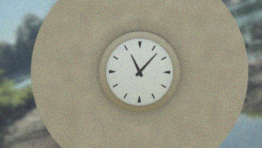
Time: h=11 m=7
